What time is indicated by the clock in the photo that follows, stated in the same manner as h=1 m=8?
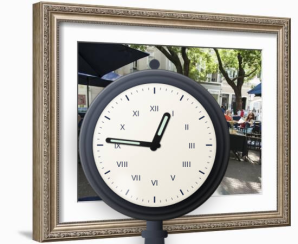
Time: h=12 m=46
